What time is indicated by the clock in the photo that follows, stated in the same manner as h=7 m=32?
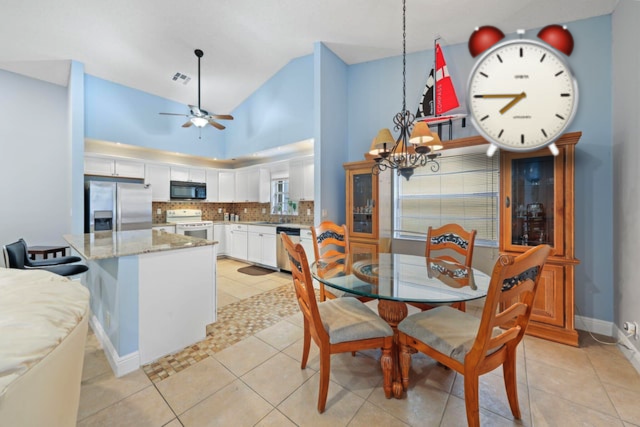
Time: h=7 m=45
